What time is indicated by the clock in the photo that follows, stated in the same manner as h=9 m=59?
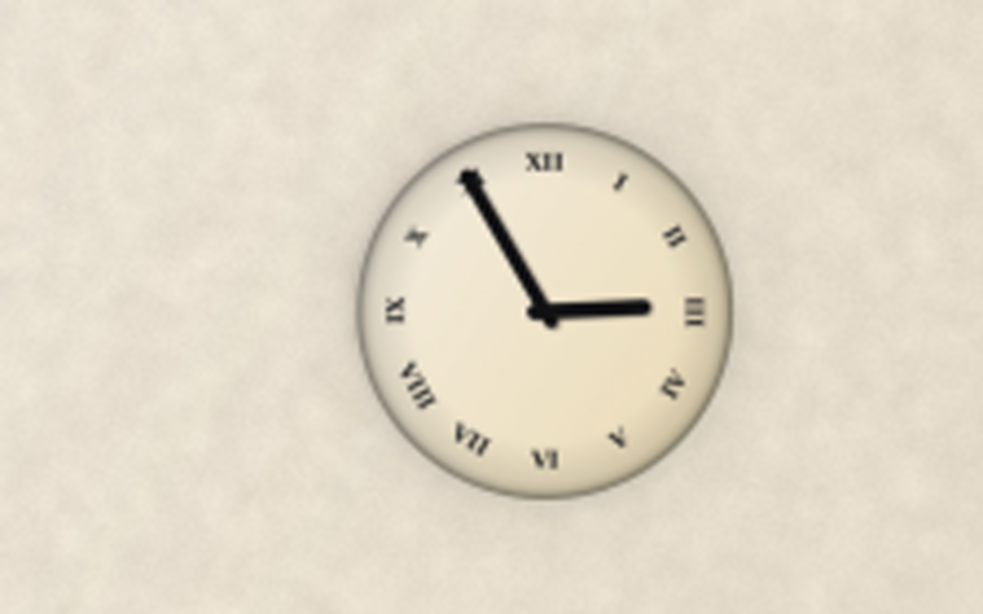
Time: h=2 m=55
